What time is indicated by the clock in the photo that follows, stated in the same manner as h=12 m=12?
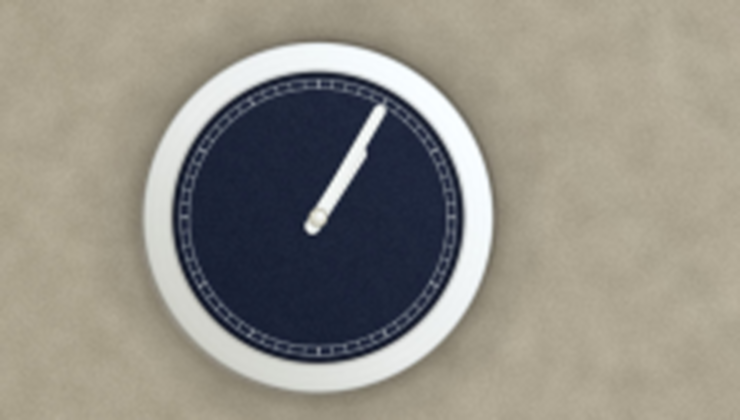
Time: h=1 m=5
